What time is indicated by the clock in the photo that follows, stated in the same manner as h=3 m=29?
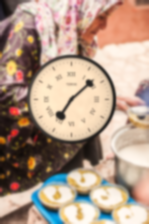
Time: h=7 m=8
